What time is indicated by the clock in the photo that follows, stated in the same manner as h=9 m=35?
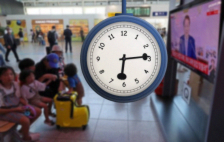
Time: h=6 m=14
